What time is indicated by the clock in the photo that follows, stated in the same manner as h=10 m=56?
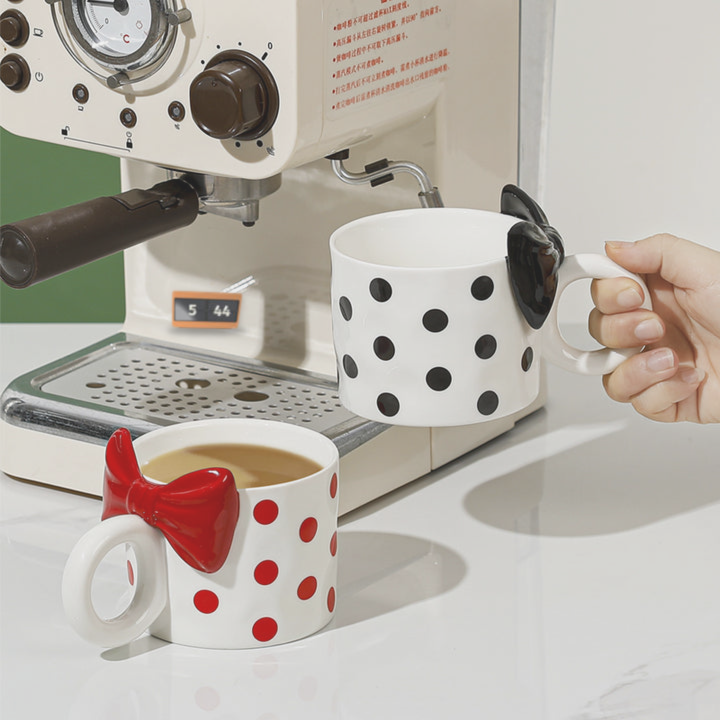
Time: h=5 m=44
